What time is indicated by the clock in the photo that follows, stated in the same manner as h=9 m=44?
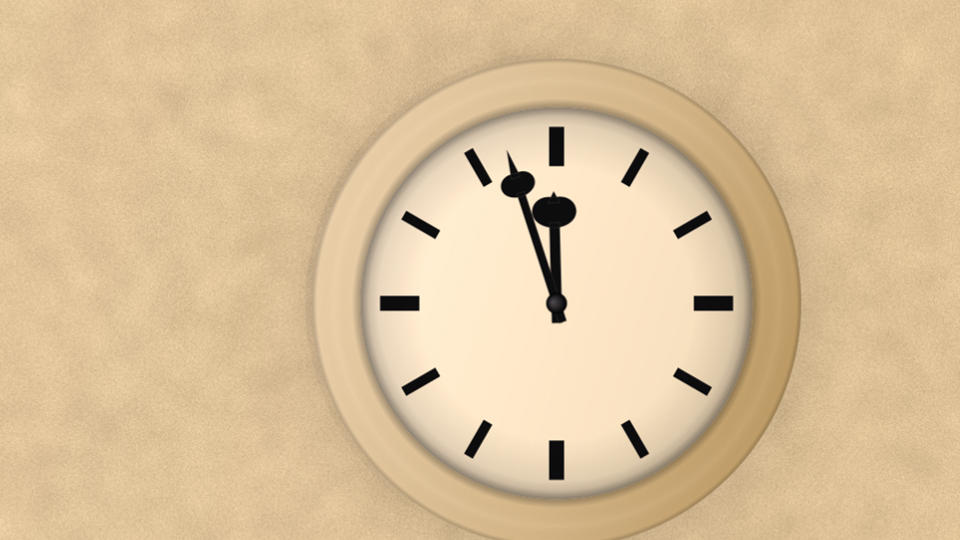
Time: h=11 m=57
